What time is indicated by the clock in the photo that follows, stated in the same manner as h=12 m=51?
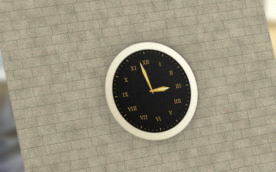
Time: h=2 m=58
